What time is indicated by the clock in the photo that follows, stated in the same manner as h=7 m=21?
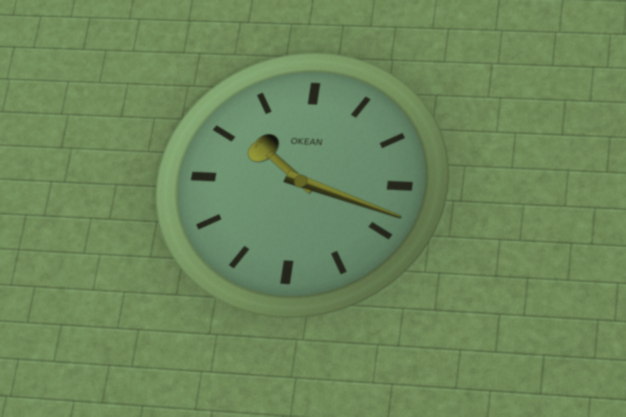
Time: h=10 m=18
